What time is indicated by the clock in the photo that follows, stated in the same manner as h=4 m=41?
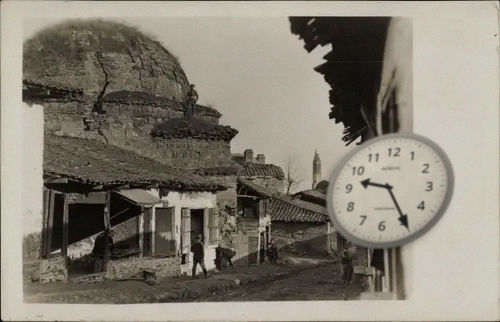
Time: h=9 m=25
